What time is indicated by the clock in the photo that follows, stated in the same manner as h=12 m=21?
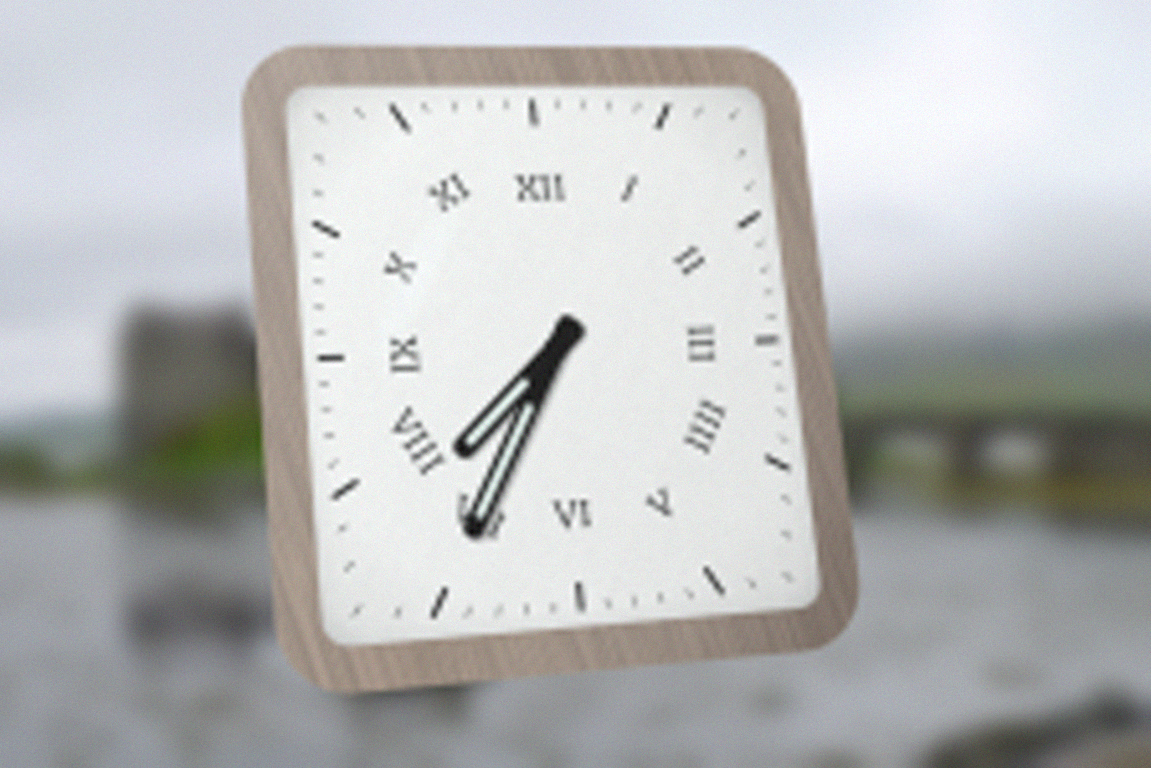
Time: h=7 m=35
